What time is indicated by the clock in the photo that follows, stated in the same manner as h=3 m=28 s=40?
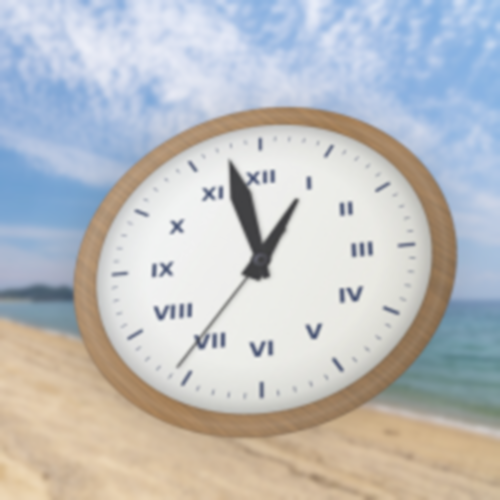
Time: h=12 m=57 s=36
